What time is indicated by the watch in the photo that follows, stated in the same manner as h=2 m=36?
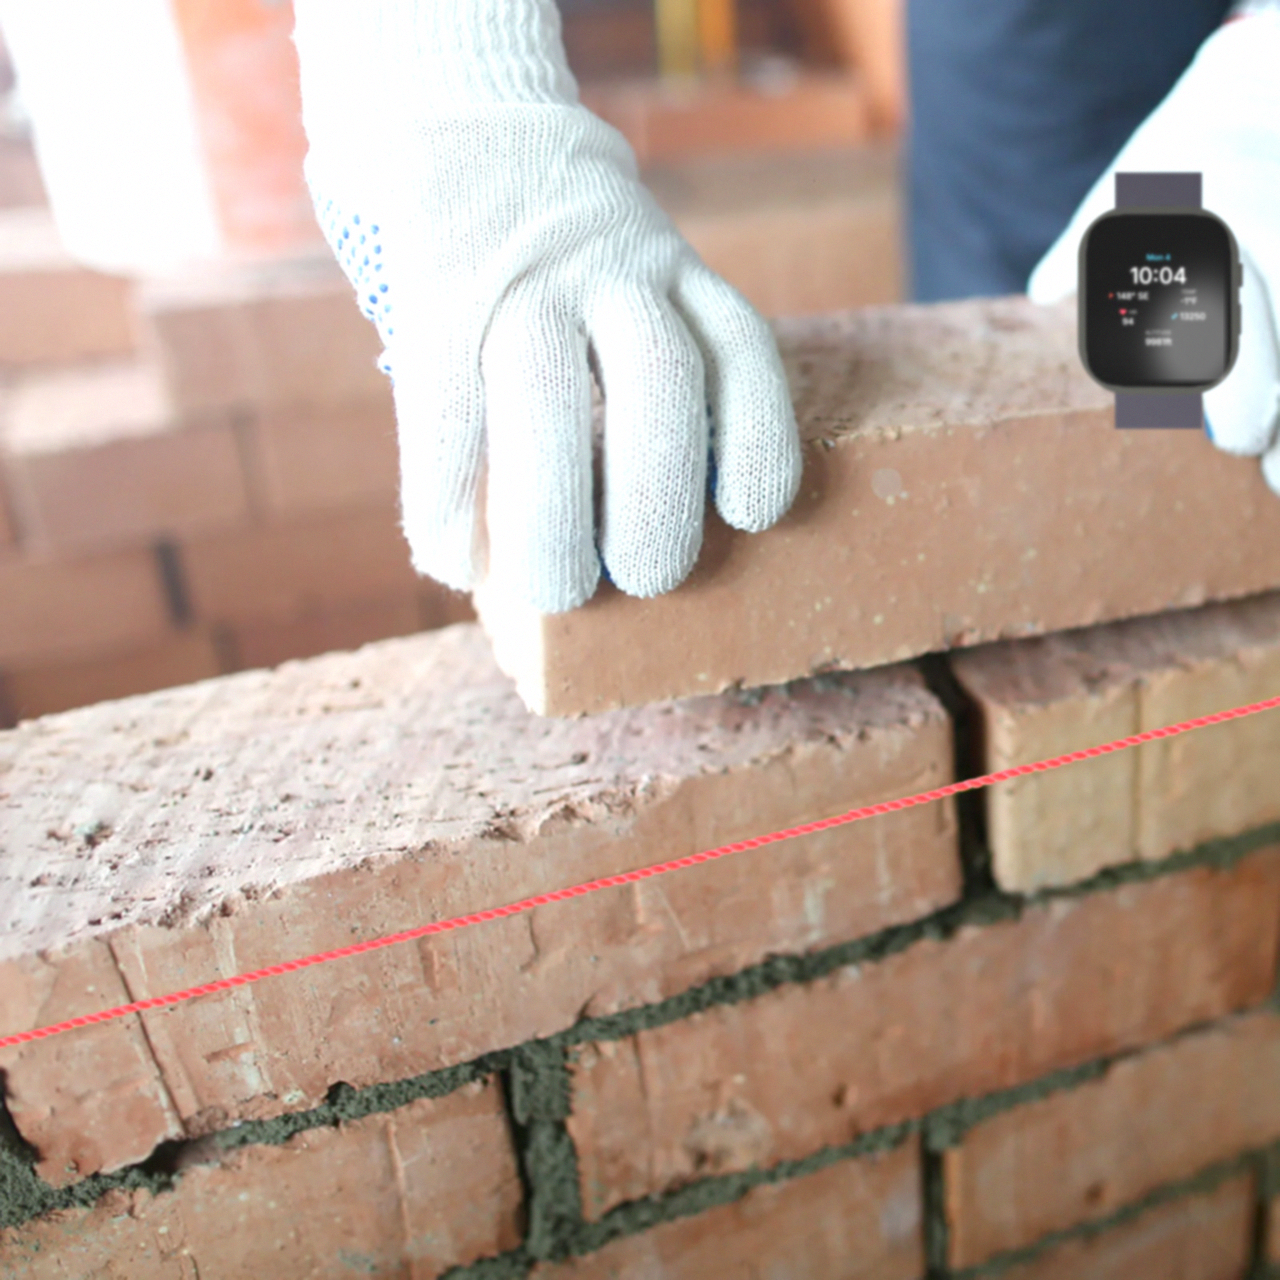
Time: h=10 m=4
